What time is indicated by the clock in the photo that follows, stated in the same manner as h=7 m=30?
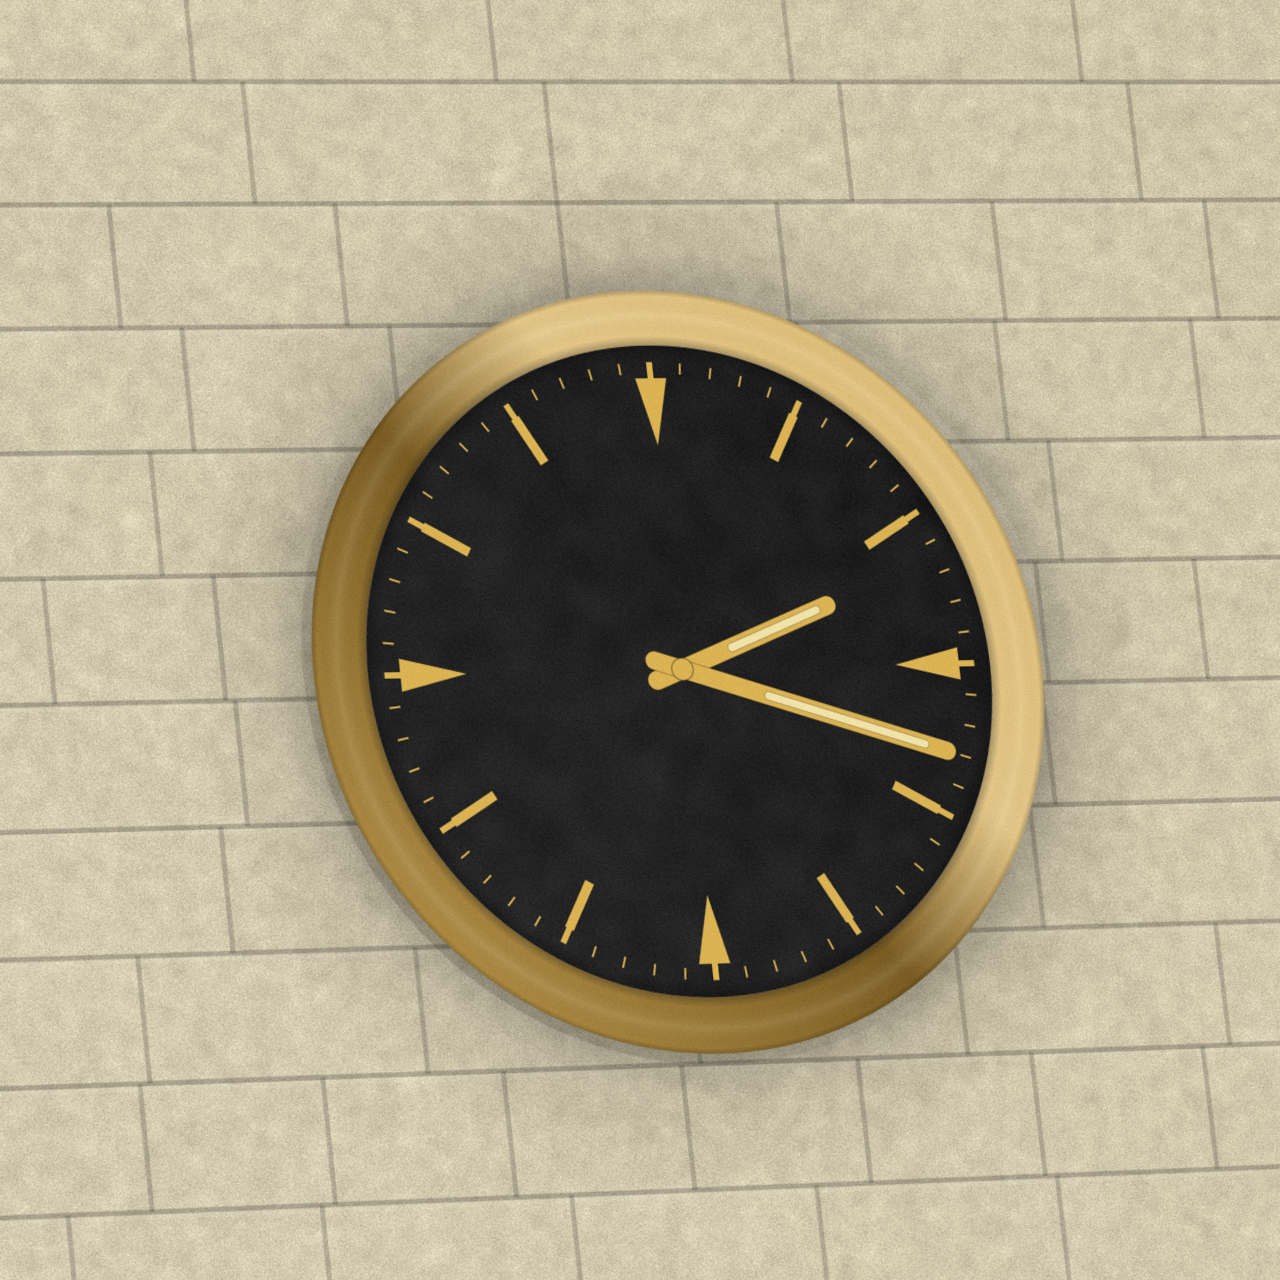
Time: h=2 m=18
